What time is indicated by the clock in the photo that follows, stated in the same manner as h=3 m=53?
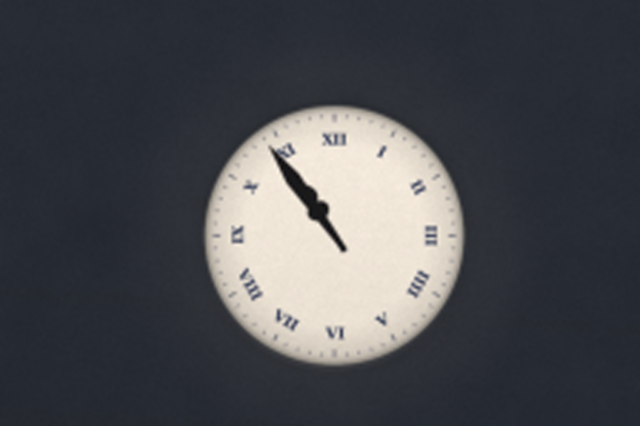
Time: h=10 m=54
